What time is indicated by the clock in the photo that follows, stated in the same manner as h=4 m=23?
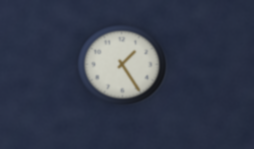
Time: h=1 m=25
